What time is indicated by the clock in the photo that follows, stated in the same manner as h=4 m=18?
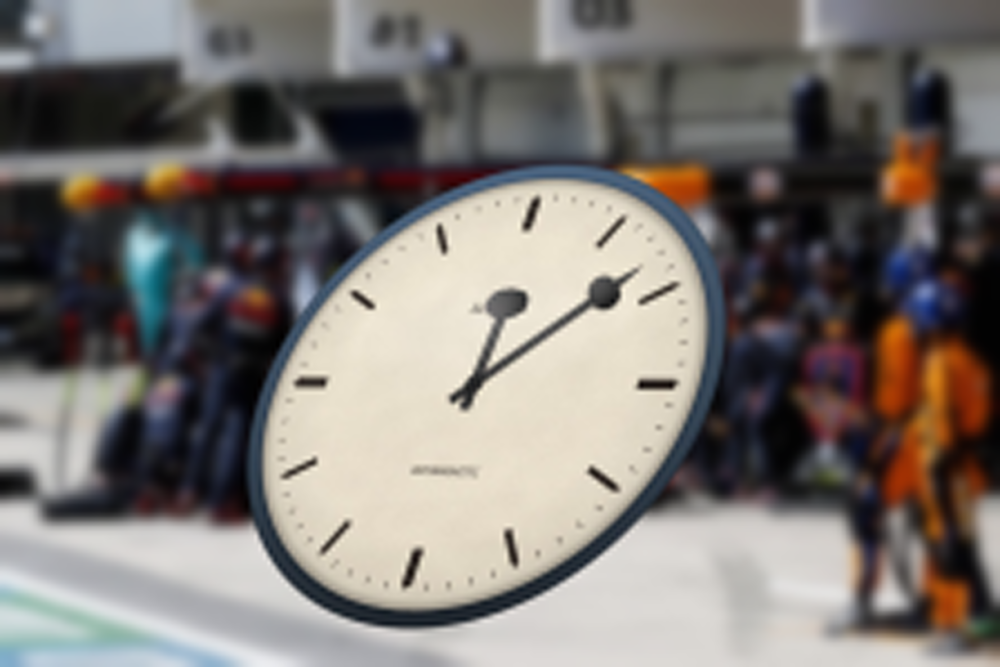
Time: h=12 m=8
